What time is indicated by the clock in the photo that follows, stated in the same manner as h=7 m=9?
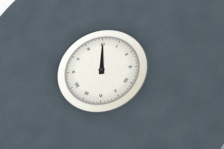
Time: h=12 m=0
